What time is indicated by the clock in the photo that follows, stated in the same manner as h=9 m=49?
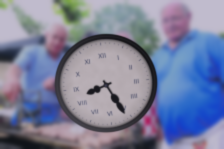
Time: h=8 m=26
